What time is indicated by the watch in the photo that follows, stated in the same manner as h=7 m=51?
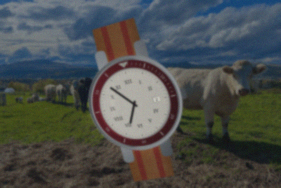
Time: h=6 m=53
